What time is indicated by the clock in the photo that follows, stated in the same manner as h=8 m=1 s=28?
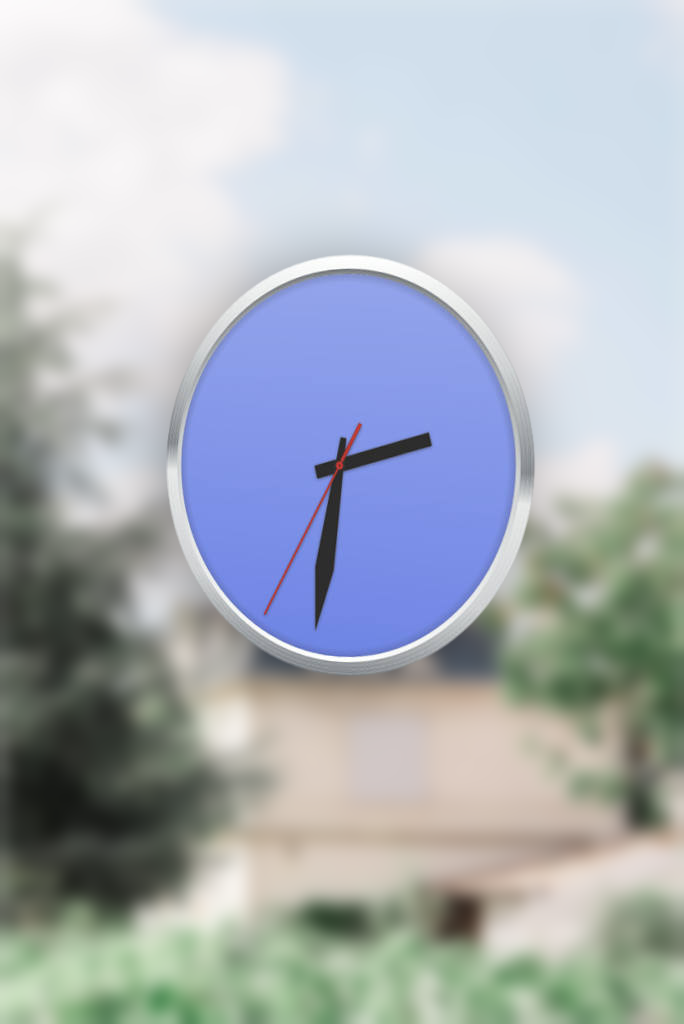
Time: h=2 m=31 s=35
